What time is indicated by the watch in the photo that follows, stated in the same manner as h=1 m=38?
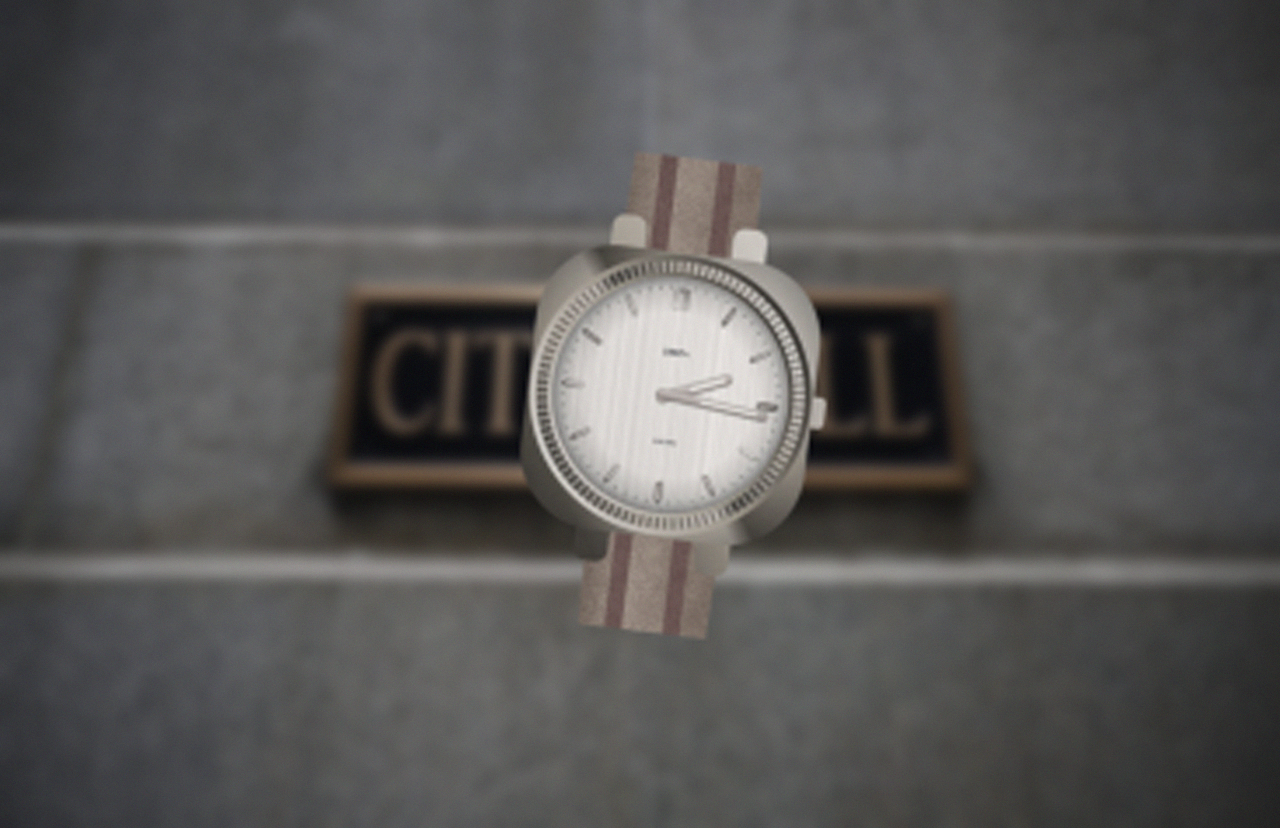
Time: h=2 m=16
